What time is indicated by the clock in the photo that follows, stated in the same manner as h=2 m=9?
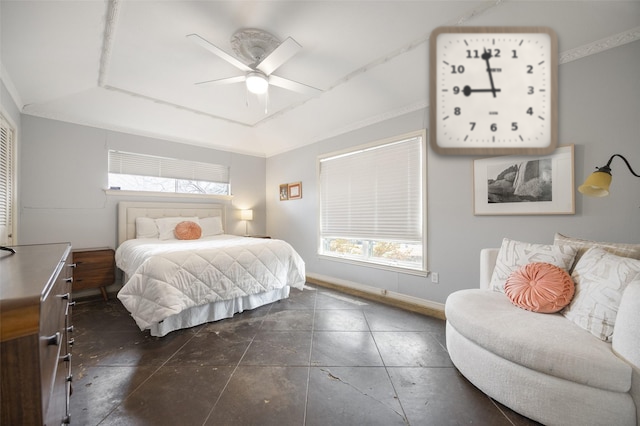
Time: h=8 m=58
